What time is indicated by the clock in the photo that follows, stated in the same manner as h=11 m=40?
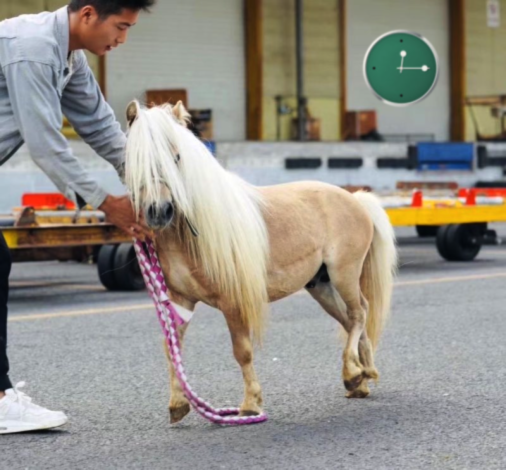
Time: h=12 m=15
